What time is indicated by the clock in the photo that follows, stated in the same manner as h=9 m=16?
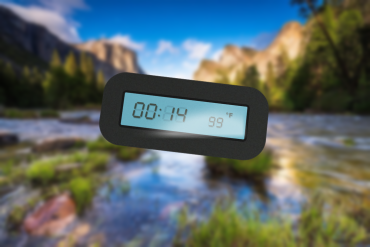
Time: h=0 m=14
